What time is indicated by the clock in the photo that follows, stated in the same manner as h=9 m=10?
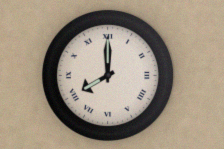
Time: h=8 m=0
